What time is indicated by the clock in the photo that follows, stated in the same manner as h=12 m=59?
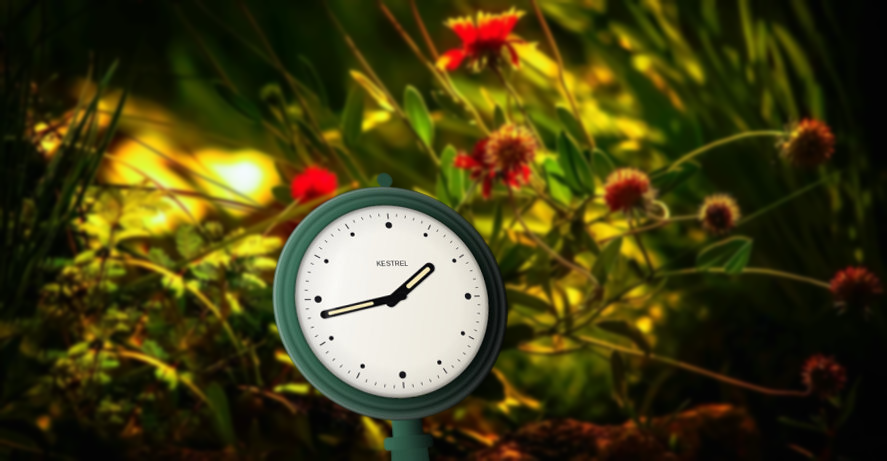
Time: h=1 m=43
